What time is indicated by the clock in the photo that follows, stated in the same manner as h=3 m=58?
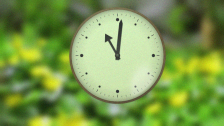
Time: h=11 m=1
